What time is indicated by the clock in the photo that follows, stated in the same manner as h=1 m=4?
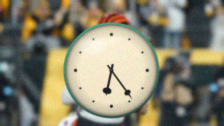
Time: h=6 m=24
